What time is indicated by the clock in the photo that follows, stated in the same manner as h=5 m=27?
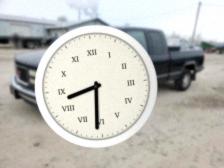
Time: h=8 m=31
